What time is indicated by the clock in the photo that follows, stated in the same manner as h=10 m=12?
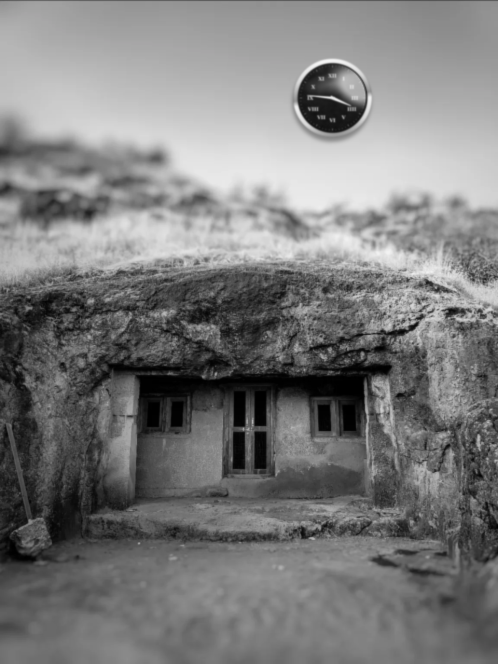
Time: h=3 m=46
